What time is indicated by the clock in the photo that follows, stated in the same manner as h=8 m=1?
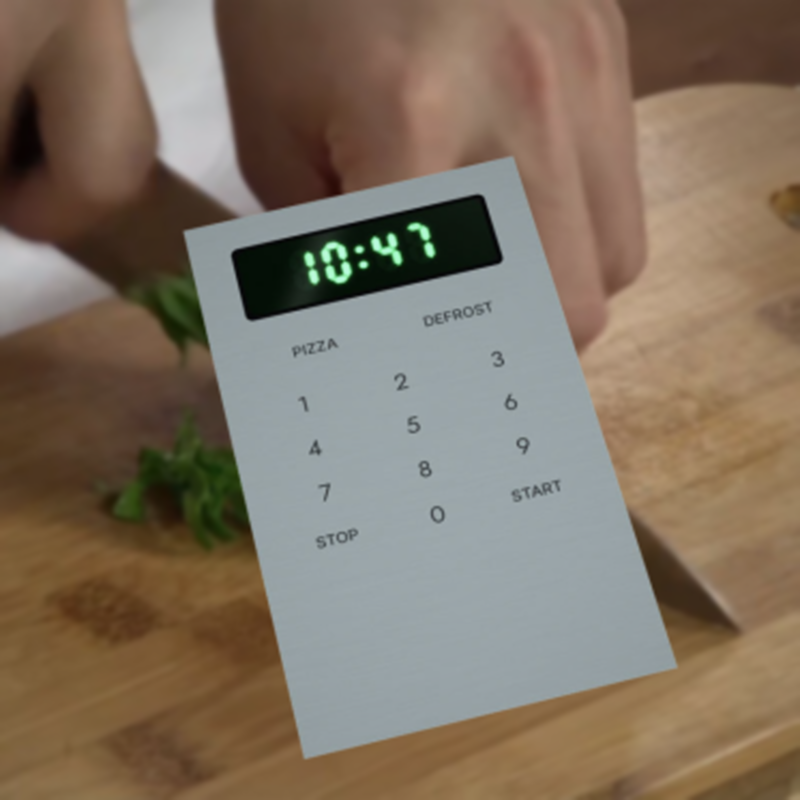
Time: h=10 m=47
